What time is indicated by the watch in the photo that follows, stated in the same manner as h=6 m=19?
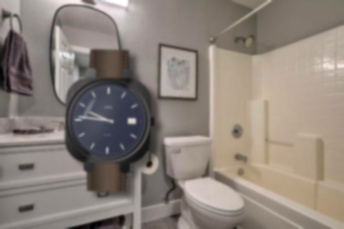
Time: h=9 m=46
